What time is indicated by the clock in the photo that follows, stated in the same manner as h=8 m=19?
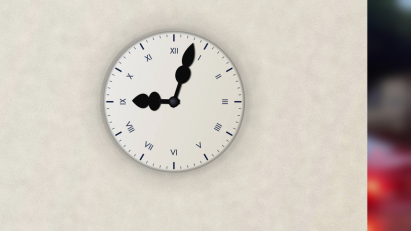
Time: h=9 m=3
